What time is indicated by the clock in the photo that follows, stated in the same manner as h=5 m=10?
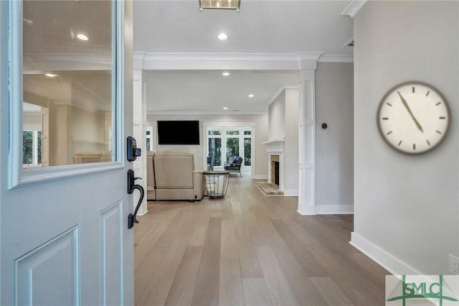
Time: h=4 m=55
